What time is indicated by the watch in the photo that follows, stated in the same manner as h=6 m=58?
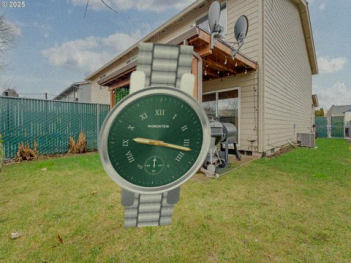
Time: h=9 m=17
